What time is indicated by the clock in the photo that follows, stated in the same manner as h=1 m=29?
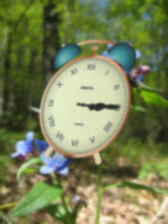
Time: h=3 m=15
